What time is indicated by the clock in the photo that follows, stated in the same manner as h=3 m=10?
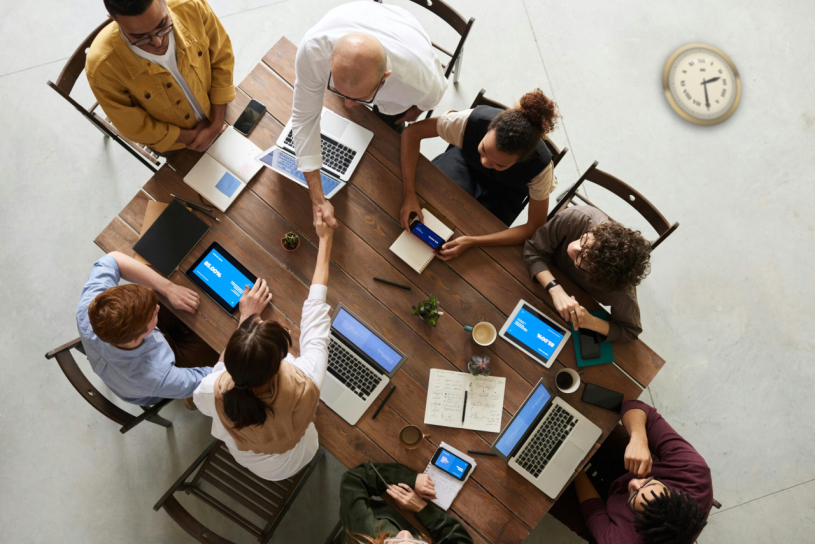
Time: h=2 m=30
